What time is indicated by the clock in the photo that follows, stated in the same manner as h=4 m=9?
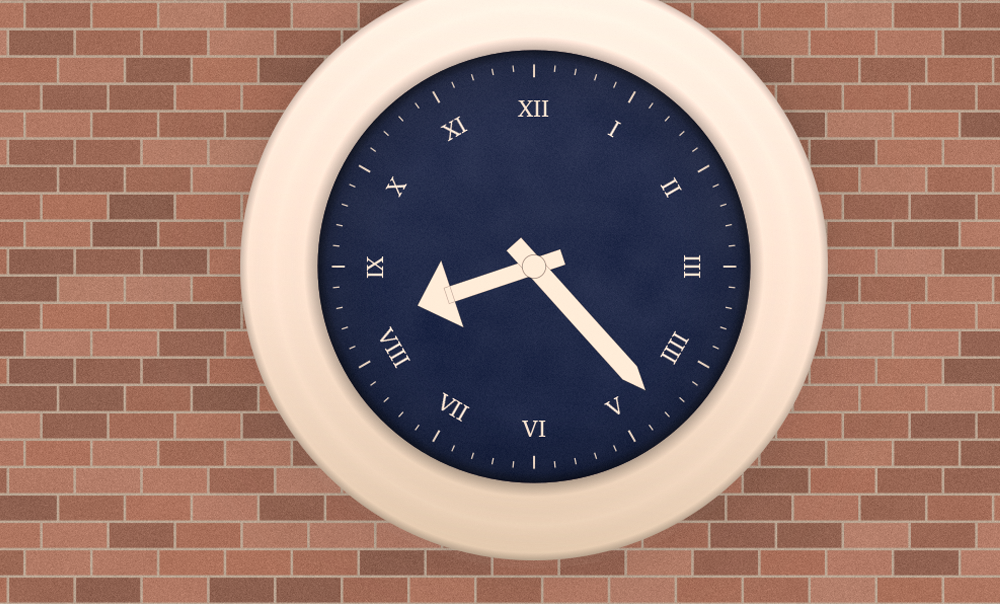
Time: h=8 m=23
